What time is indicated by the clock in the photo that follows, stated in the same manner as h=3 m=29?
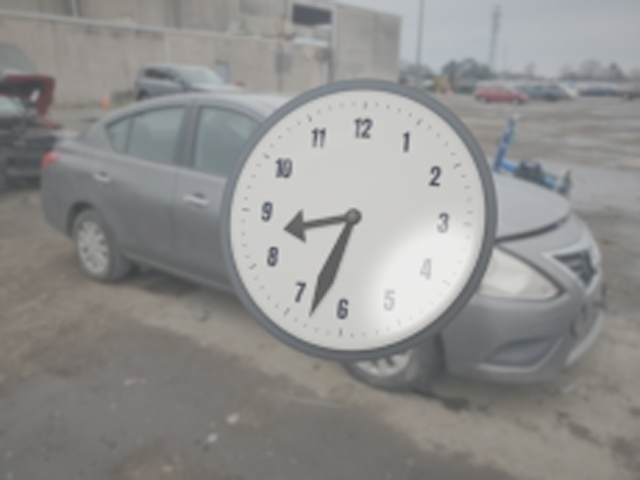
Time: h=8 m=33
